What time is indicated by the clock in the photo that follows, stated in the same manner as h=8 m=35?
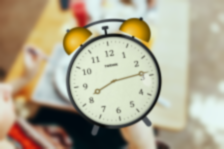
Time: h=8 m=14
